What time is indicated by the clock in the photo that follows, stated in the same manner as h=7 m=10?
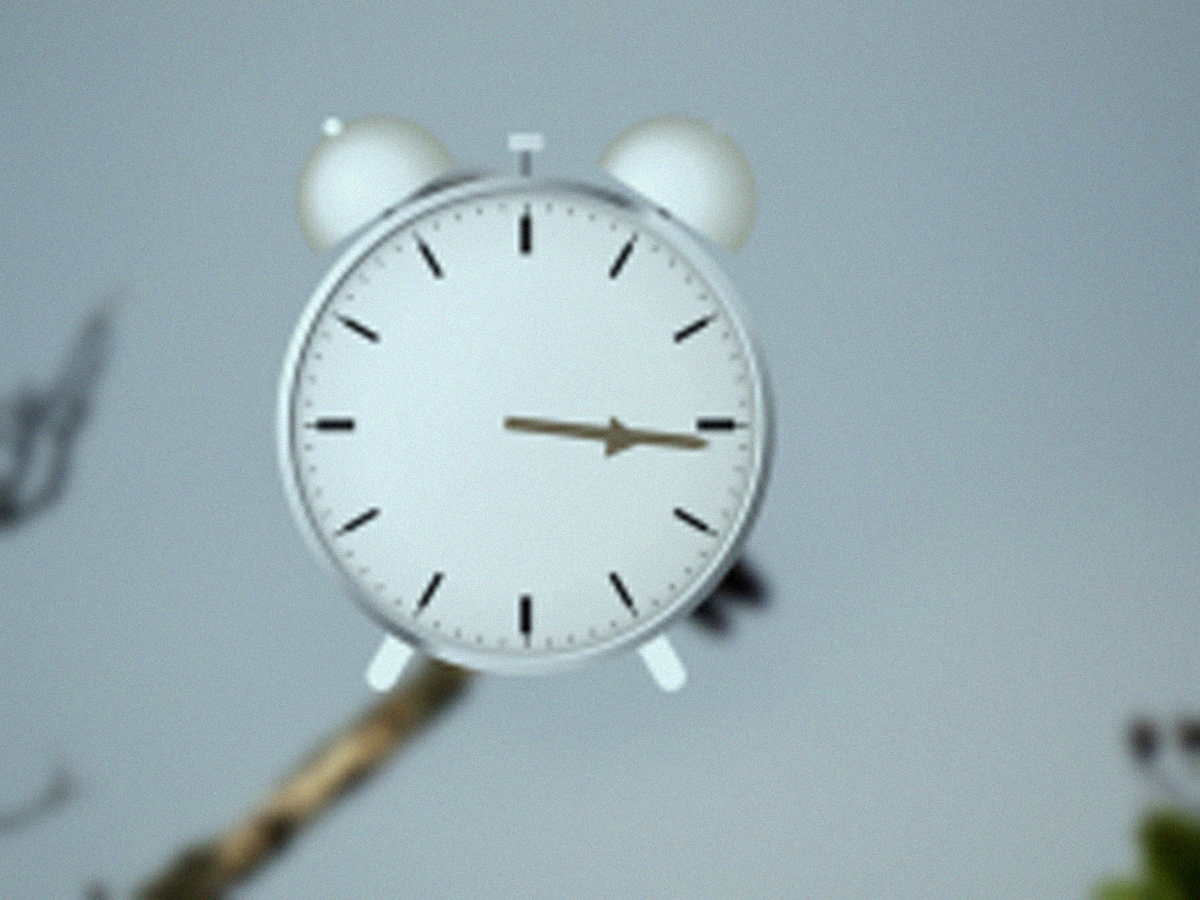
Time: h=3 m=16
